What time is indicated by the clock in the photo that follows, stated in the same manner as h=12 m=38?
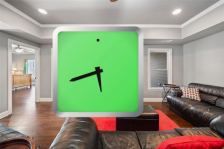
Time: h=5 m=42
